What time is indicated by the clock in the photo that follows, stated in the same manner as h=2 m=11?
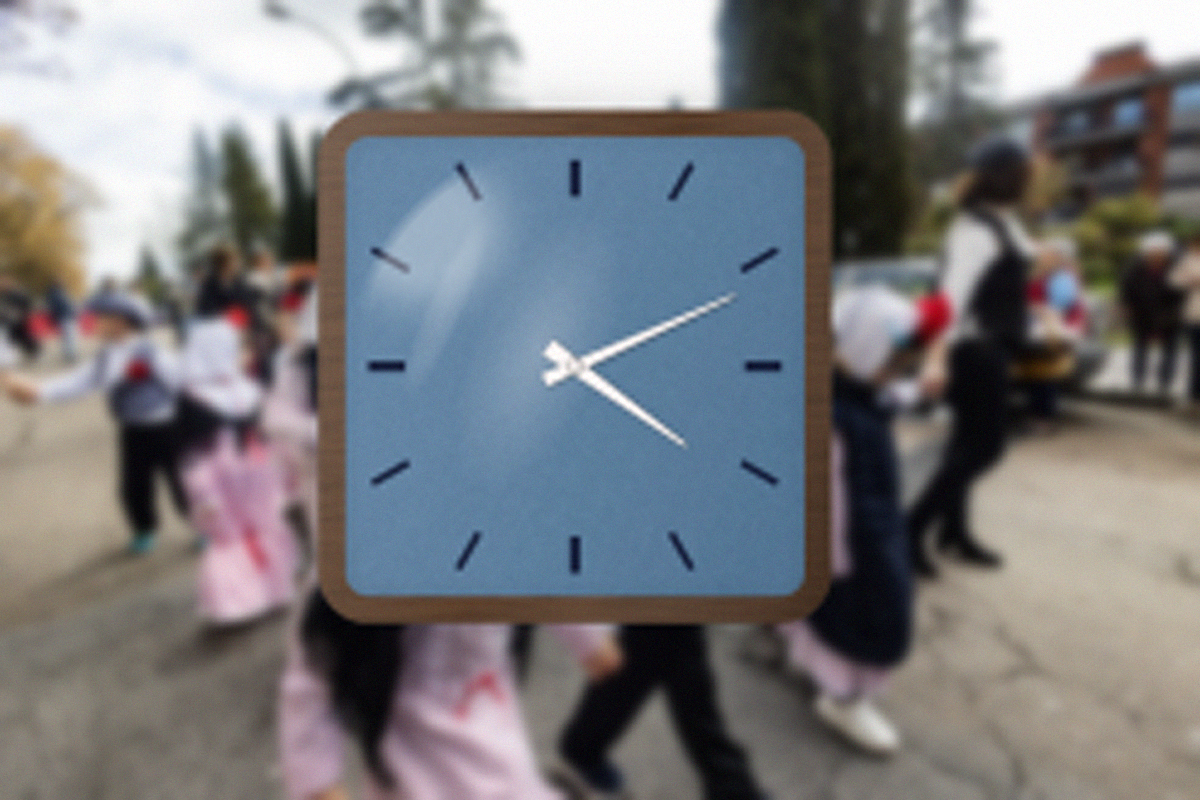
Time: h=4 m=11
